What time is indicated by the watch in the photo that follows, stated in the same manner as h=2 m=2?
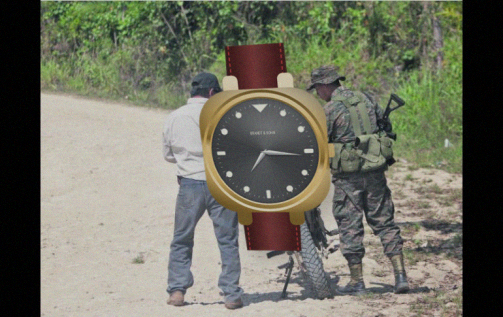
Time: h=7 m=16
